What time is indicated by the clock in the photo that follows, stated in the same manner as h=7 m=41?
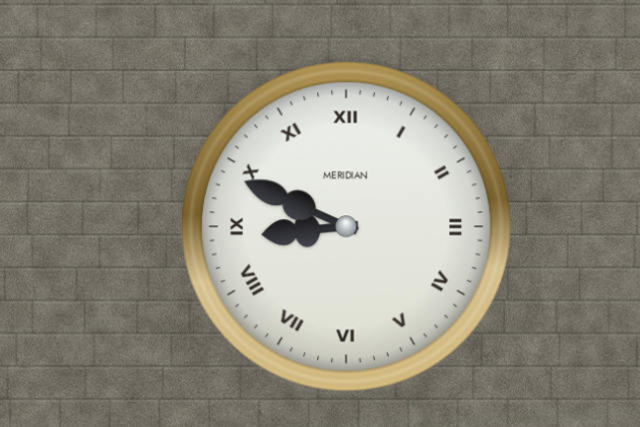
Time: h=8 m=49
